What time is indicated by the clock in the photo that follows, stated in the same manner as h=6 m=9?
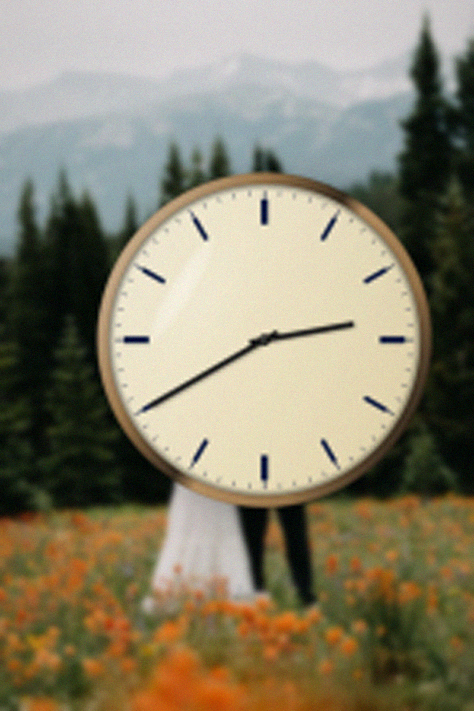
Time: h=2 m=40
